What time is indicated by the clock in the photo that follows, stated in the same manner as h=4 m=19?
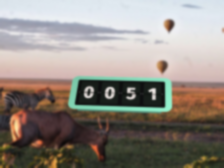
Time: h=0 m=51
